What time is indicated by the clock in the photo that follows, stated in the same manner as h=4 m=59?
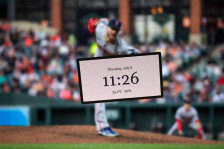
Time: h=11 m=26
